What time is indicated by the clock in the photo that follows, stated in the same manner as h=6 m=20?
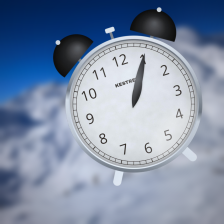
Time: h=1 m=5
